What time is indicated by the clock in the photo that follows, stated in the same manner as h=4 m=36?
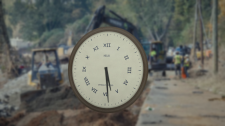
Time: h=5 m=29
